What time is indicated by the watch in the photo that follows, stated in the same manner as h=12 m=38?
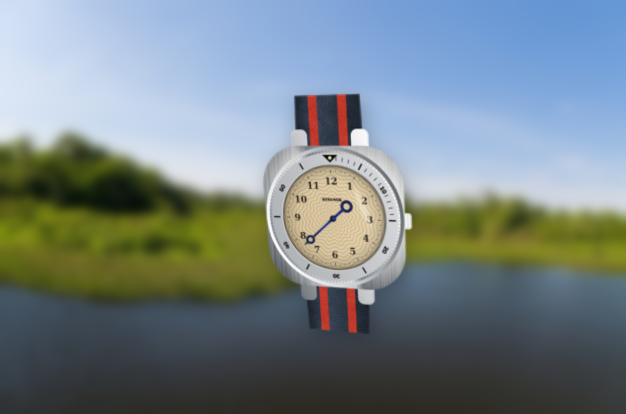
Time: h=1 m=38
